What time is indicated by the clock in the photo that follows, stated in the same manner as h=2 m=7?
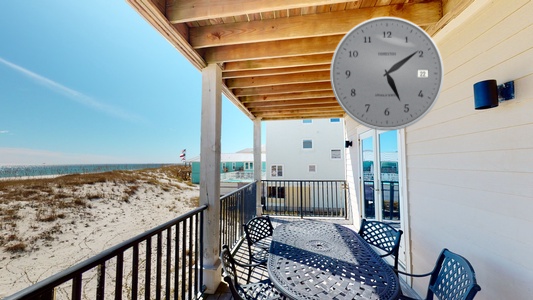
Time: h=5 m=9
